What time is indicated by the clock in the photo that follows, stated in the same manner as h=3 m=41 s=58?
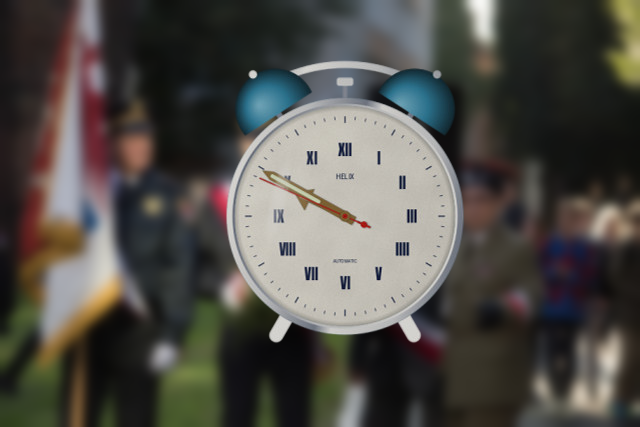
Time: h=9 m=49 s=49
